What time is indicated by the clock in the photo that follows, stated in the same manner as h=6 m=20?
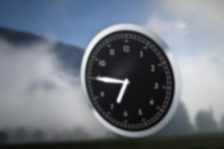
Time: h=6 m=45
